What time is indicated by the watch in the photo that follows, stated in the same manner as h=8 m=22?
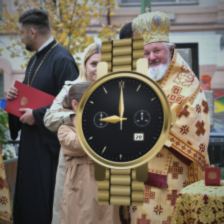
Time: h=9 m=0
